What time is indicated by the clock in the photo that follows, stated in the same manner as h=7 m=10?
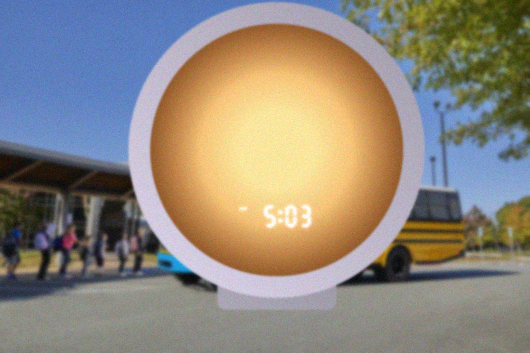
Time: h=5 m=3
